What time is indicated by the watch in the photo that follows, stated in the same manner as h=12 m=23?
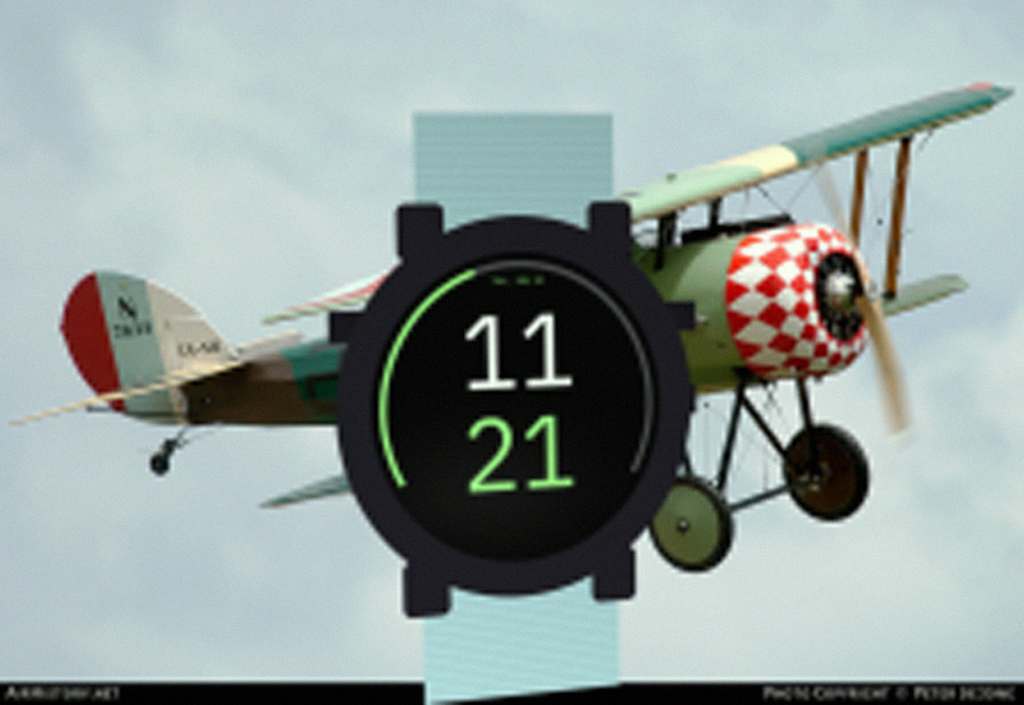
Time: h=11 m=21
